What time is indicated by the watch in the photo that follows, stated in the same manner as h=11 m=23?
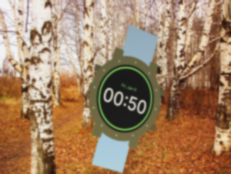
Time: h=0 m=50
